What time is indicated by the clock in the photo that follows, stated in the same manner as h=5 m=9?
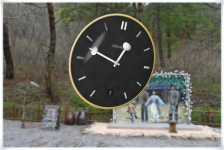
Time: h=12 m=48
